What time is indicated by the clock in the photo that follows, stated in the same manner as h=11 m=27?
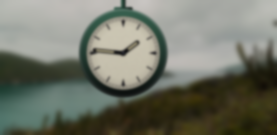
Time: h=1 m=46
